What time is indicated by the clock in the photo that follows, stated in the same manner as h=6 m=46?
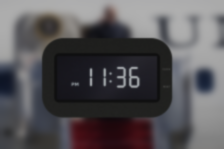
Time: h=11 m=36
